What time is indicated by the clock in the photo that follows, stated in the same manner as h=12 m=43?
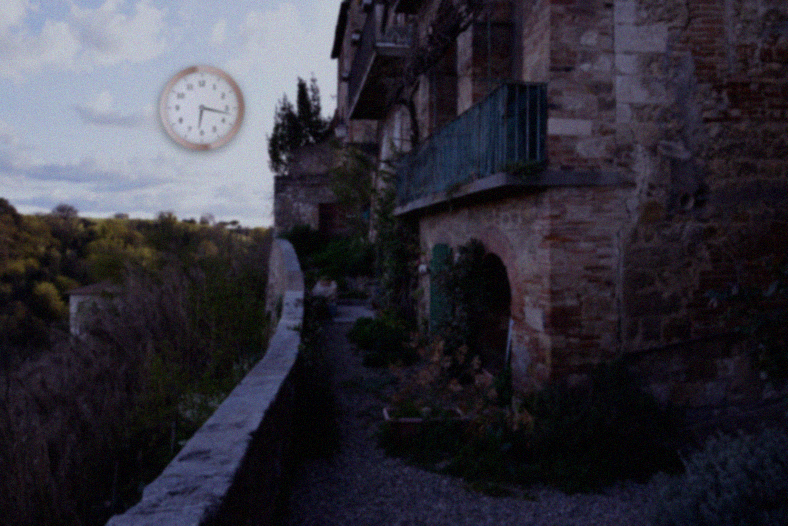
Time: h=6 m=17
